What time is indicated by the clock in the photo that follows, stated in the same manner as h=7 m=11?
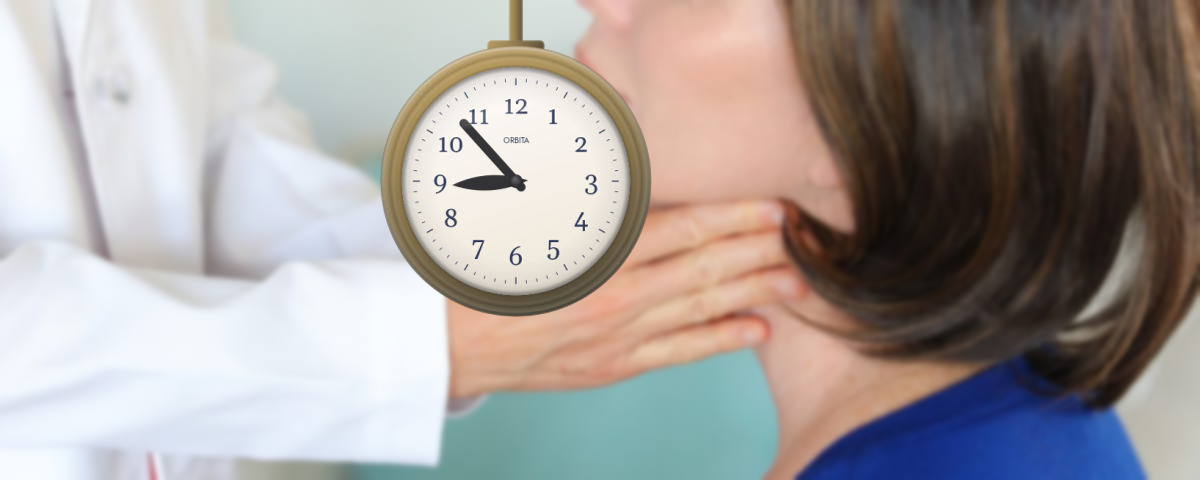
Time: h=8 m=53
